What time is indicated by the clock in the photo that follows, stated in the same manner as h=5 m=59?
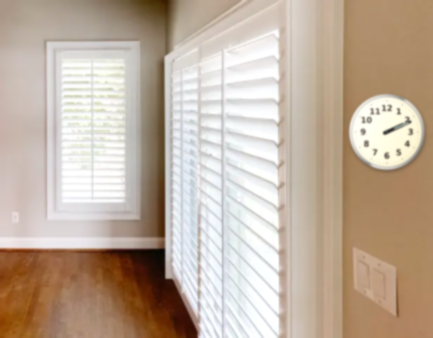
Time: h=2 m=11
